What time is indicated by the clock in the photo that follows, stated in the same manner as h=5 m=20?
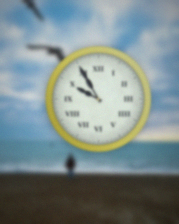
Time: h=9 m=55
